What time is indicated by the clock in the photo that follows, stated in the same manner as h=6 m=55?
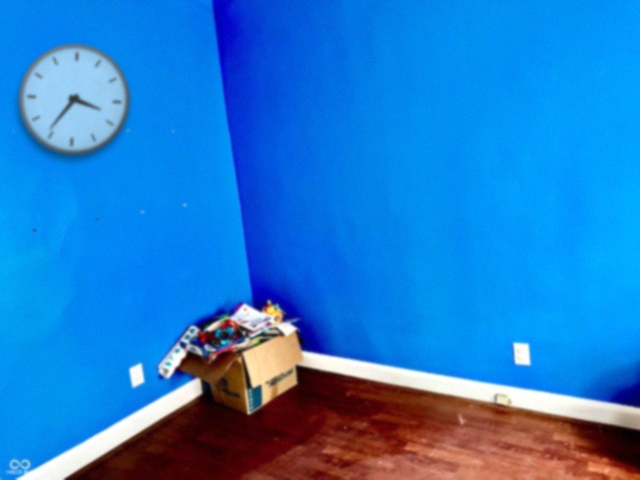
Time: h=3 m=36
